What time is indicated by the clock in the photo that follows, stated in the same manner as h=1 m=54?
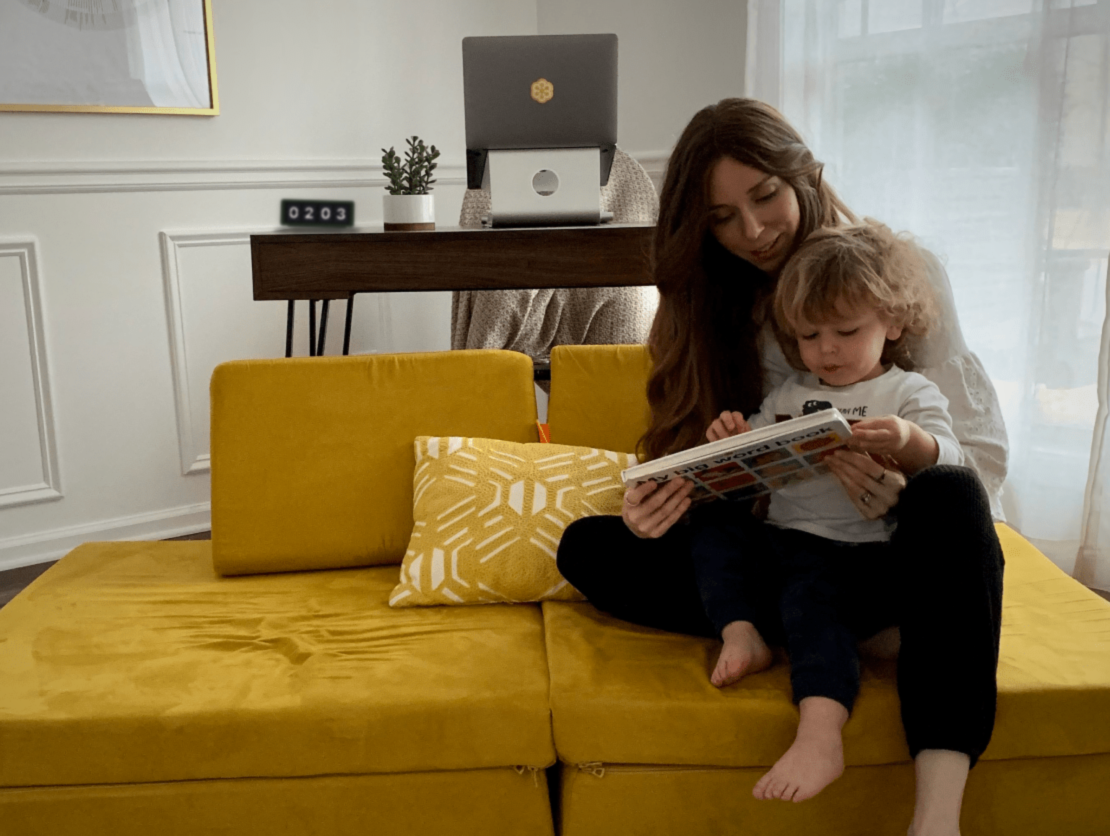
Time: h=2 m=3
